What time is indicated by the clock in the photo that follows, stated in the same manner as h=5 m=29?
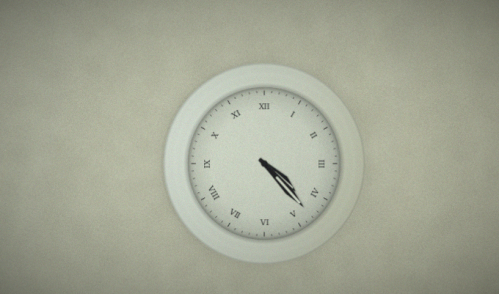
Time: h=4 m=23
